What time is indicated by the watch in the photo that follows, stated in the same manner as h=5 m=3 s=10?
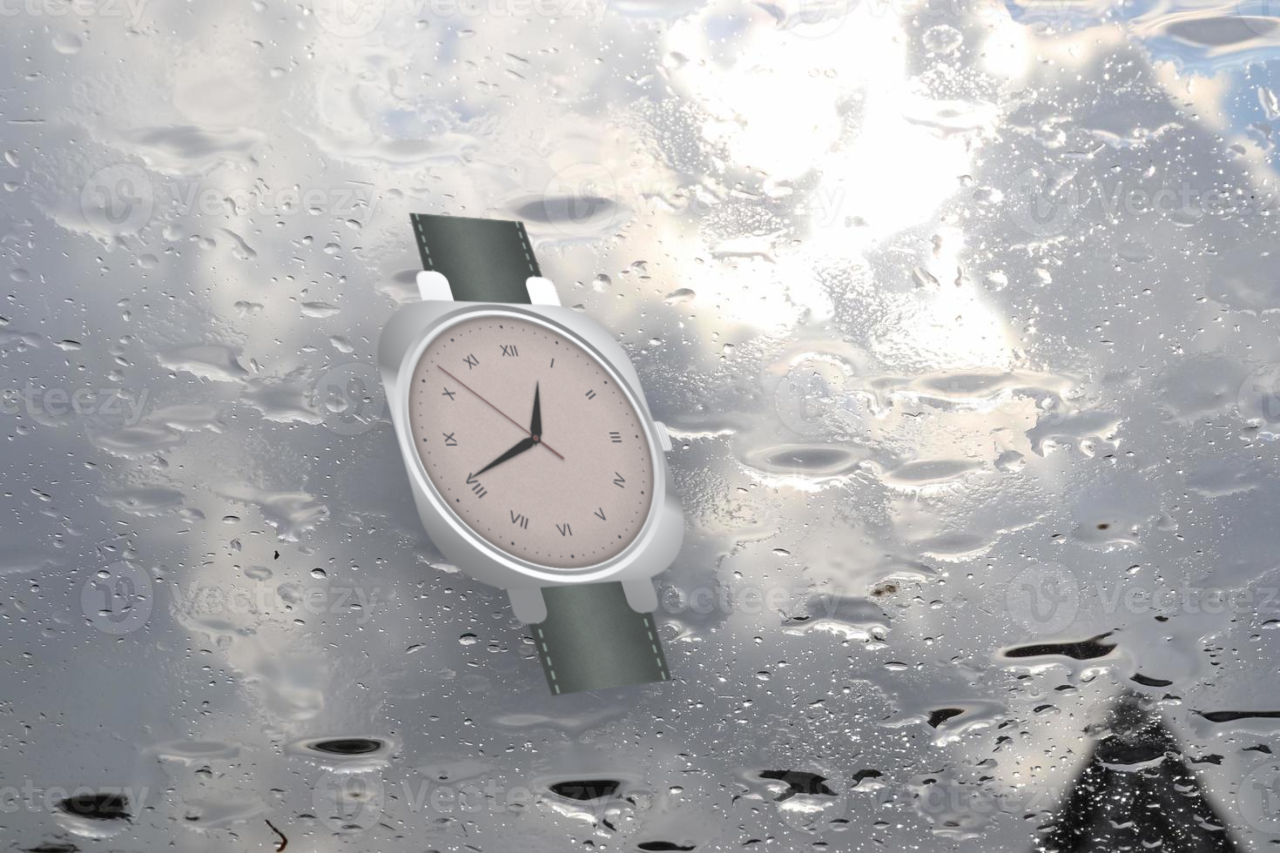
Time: h=12 m=40 s=52
